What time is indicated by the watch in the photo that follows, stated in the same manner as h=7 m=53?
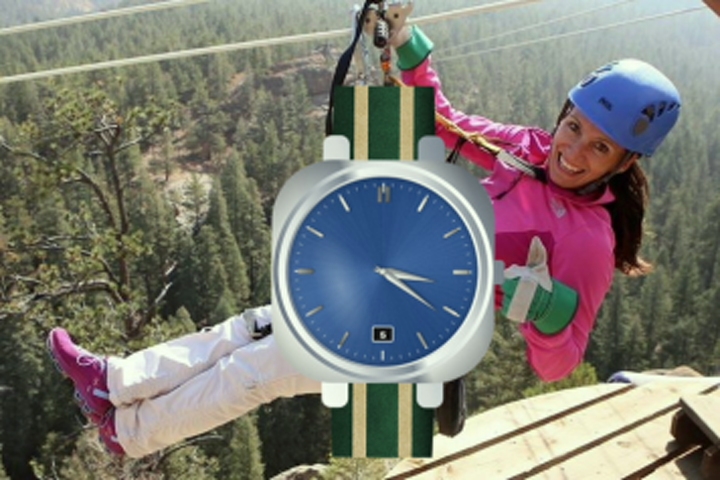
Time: h=3 m=21
